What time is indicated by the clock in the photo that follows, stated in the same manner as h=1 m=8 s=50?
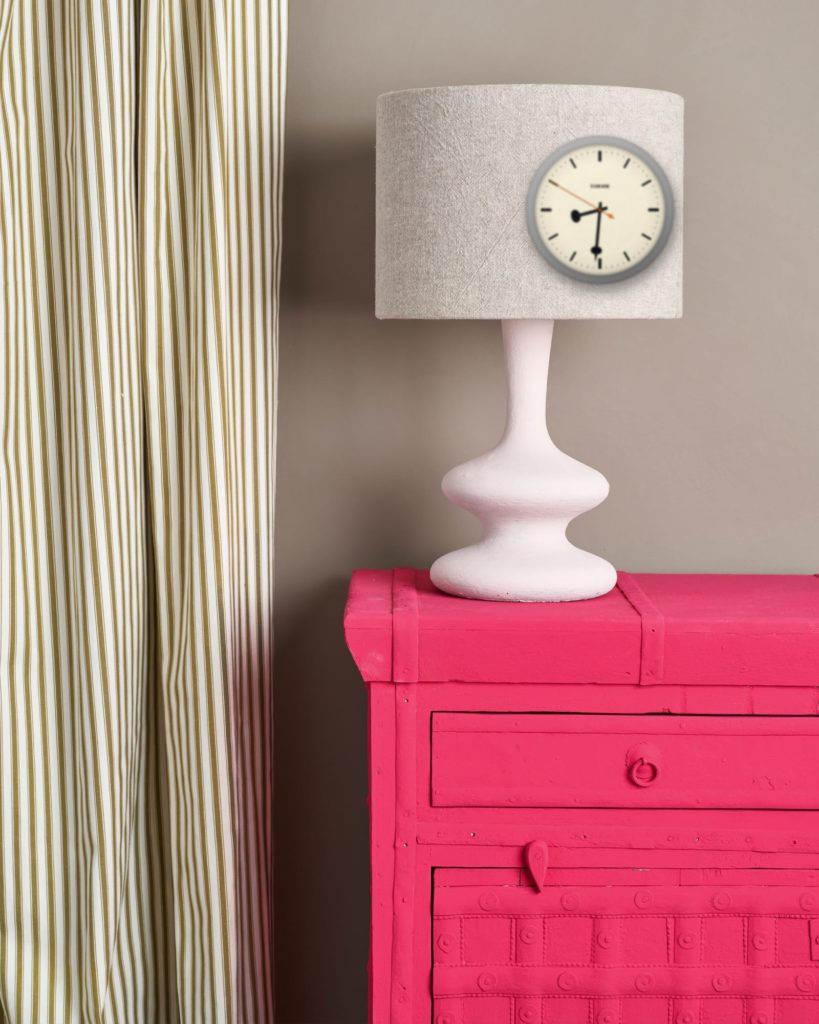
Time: h=8 m=30 s=50
